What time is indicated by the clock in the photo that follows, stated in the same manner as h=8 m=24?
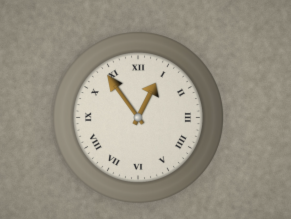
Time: h=12 m=54
